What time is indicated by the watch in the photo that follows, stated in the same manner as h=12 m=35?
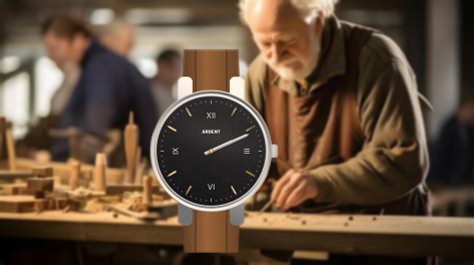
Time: h=2 m=11
